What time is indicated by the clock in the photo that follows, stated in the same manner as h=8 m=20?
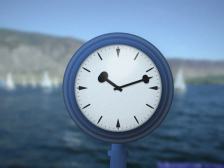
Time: h=10 m=12
